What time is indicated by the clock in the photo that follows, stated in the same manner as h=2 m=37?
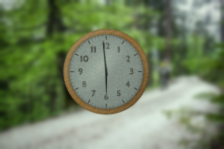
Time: h=5 m=59
